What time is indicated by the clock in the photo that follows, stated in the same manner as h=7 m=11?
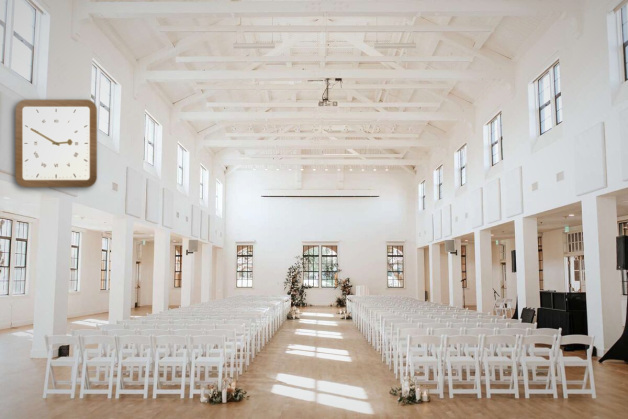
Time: h=2 m=50
